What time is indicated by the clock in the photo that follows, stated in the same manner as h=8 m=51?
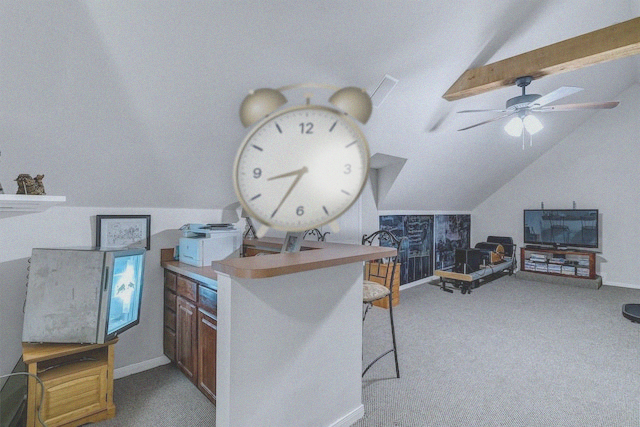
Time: h=8 m=35
